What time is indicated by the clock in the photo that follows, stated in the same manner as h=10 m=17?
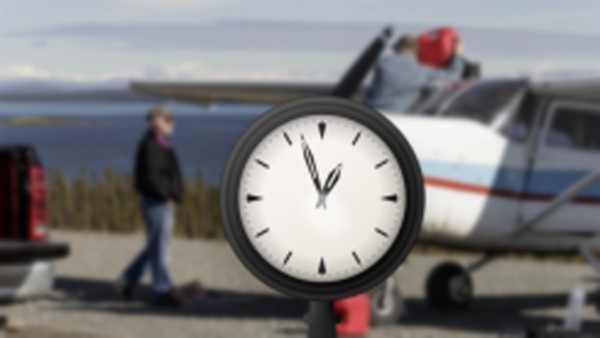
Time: h=12 m=57
